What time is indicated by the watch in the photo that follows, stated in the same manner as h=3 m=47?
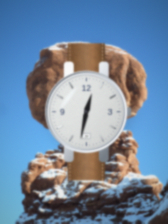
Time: h=12 m=32
